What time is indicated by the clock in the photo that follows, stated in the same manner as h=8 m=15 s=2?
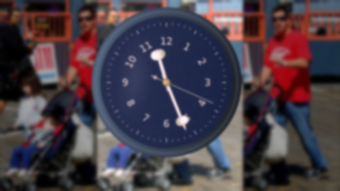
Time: h=11 m=26 s=19
